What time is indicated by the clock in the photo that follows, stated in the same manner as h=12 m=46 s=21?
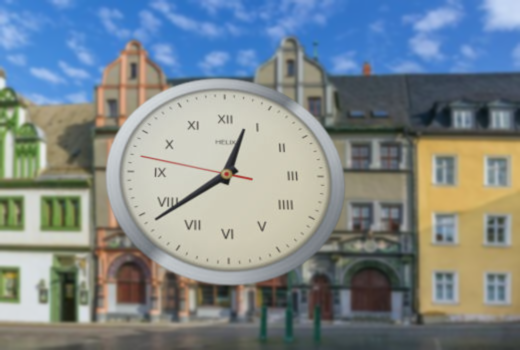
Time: h=12 m=38 s=47
